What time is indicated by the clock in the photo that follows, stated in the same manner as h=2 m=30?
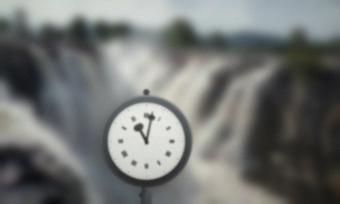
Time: h=11 m=2
